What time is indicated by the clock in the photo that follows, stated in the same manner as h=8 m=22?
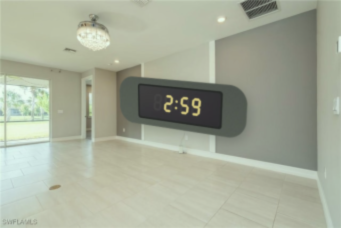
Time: h=2 m=59
